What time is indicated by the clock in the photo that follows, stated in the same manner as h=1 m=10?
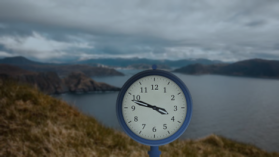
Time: h=3 m=48
